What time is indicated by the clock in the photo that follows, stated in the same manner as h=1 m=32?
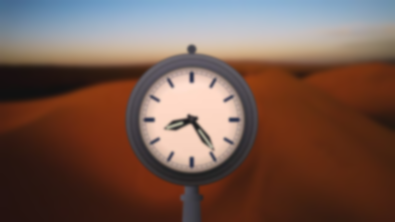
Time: h=8 m=24
